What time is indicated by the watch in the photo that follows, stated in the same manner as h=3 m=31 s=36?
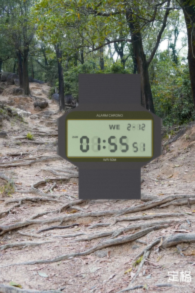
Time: h=1 m=55 s=51
